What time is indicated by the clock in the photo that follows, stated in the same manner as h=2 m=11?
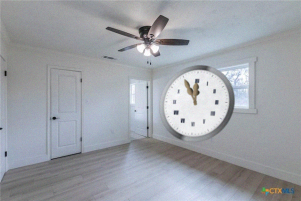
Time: h=11 m=55
